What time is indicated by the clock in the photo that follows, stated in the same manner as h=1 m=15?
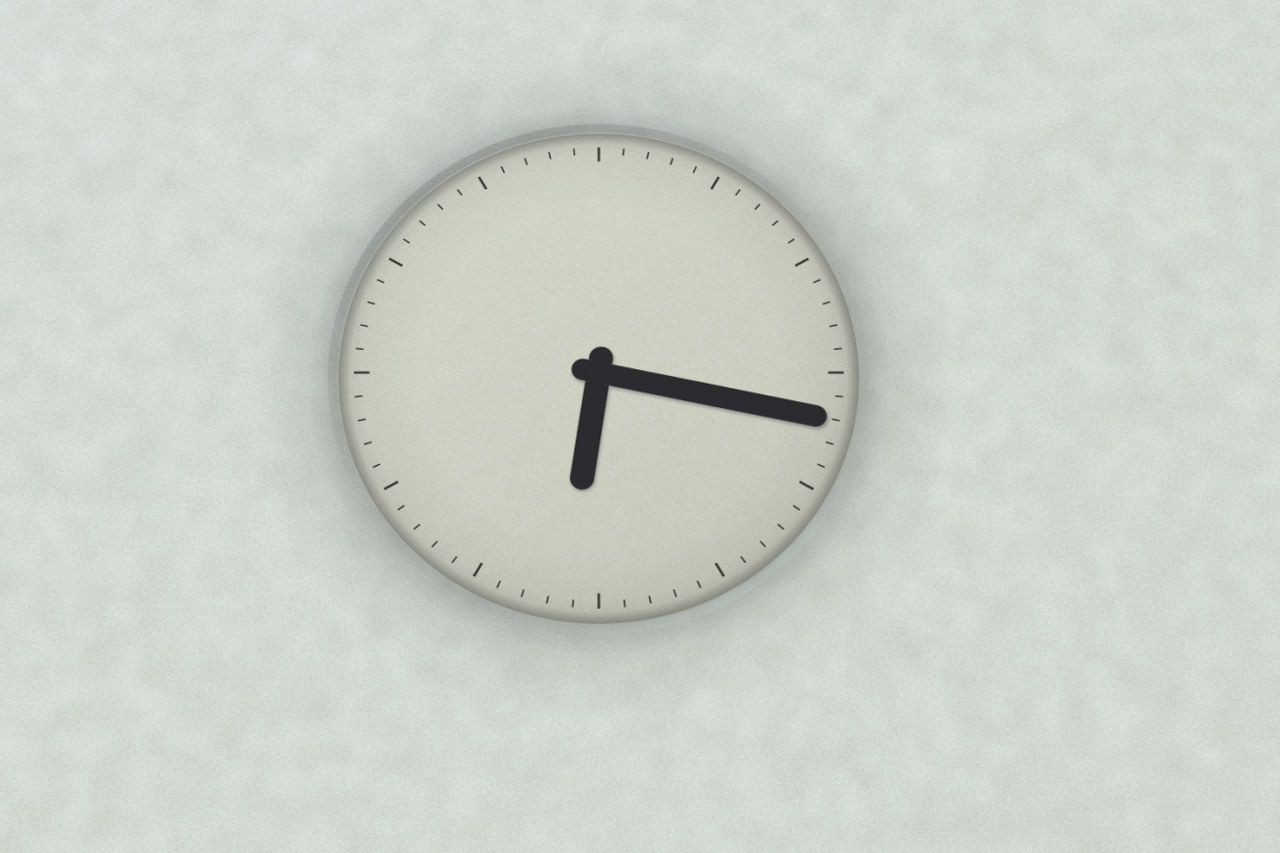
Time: h=6 m=17
